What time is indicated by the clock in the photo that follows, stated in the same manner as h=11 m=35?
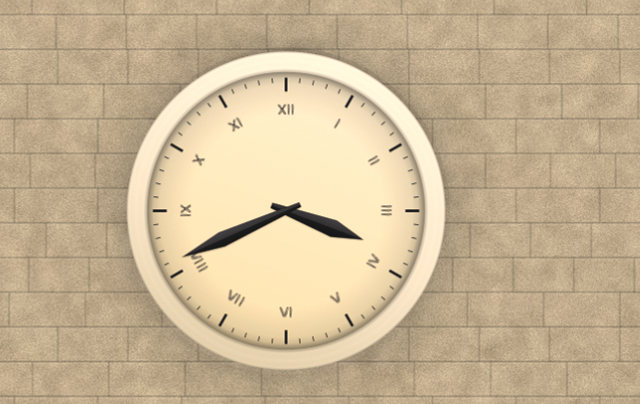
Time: h=3 m=41
